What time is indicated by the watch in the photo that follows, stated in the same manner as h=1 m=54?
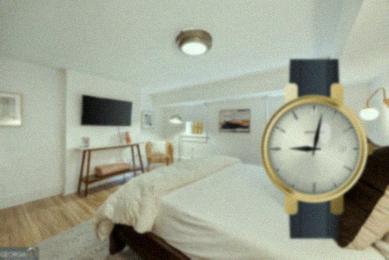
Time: h=9 m=2
